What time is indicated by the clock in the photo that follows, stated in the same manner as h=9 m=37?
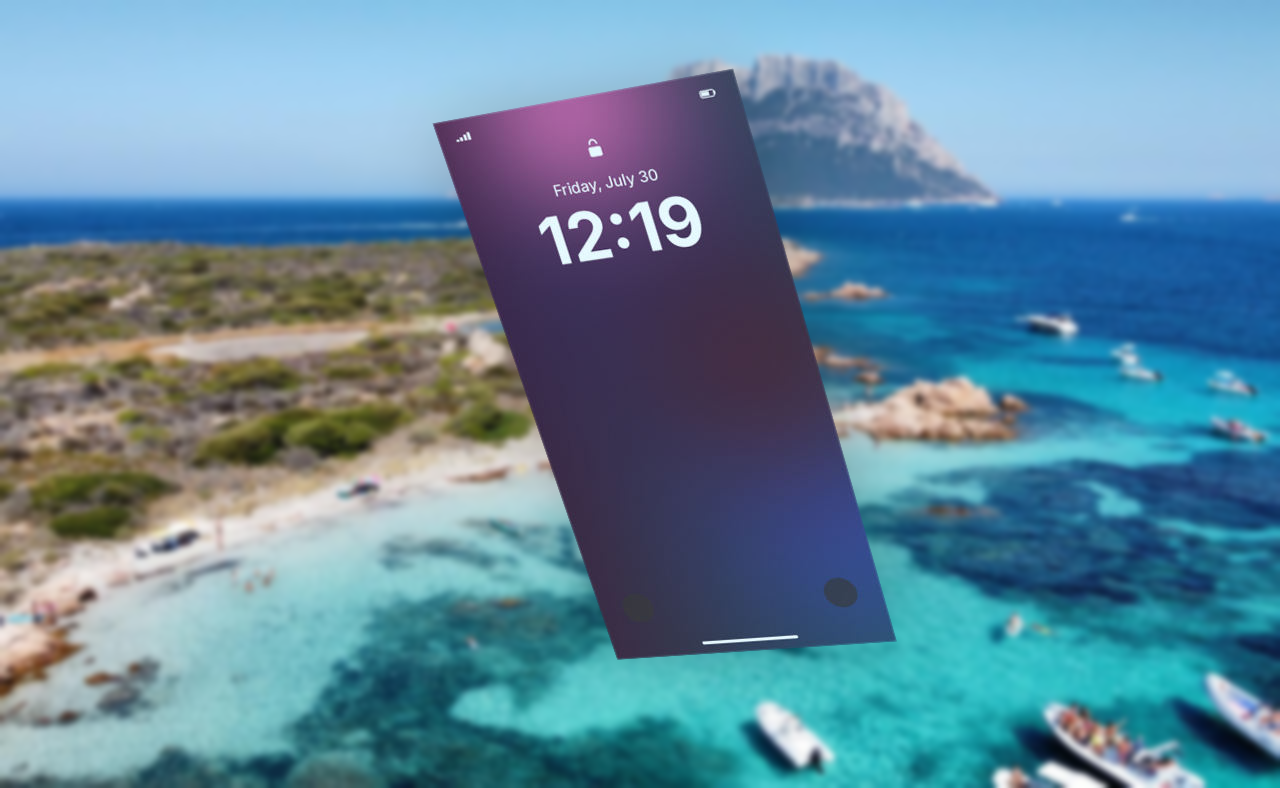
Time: h=12 m=19
